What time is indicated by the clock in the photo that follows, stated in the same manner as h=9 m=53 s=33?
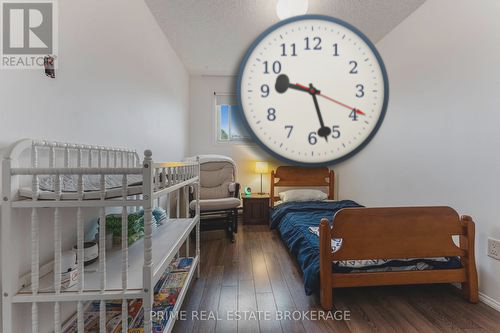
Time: h=9 m=27 s=19
